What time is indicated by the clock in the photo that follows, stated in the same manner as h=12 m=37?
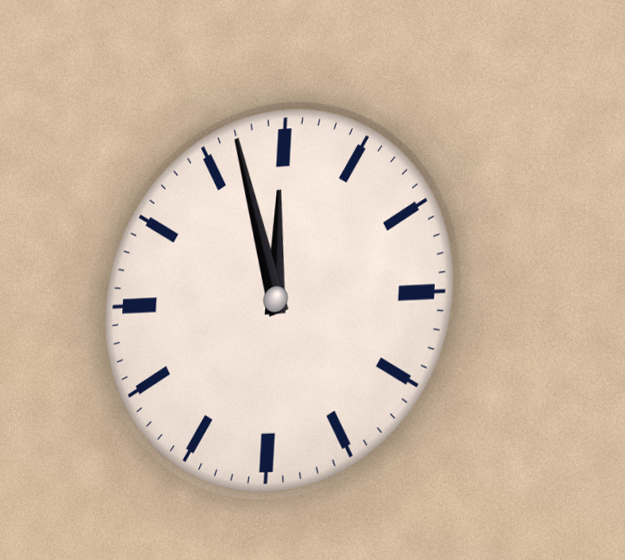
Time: h=11 m=57
